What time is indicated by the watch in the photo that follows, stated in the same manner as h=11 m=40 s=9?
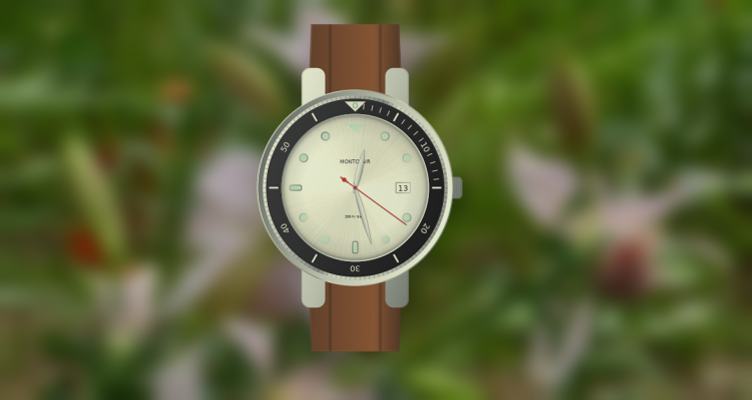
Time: h=12 m=27 s=21
